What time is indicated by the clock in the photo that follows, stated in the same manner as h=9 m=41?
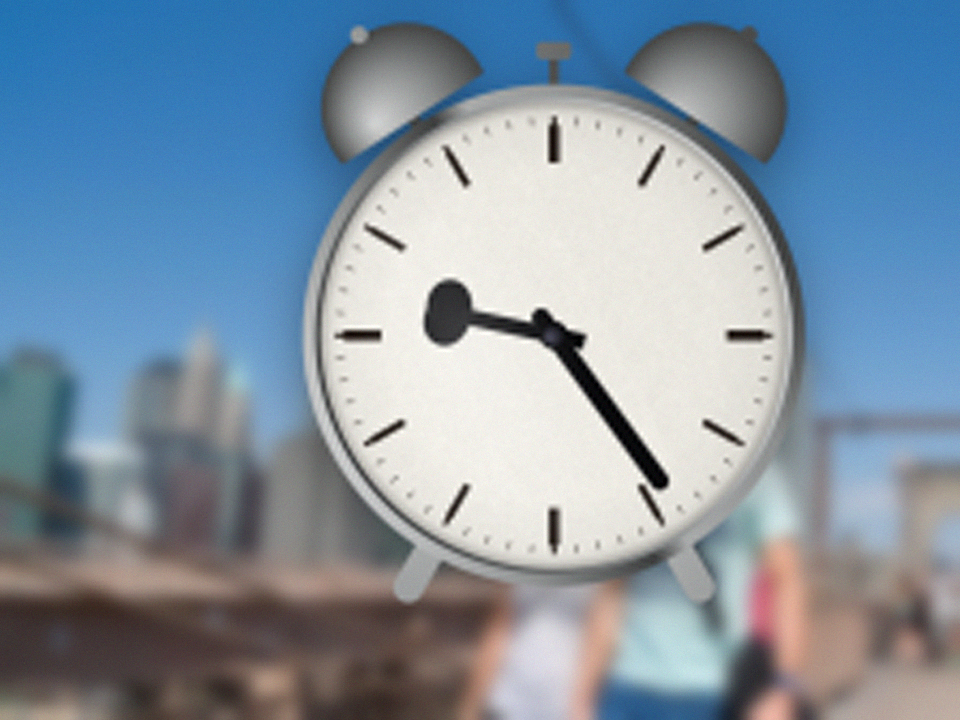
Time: h=9 m=24
